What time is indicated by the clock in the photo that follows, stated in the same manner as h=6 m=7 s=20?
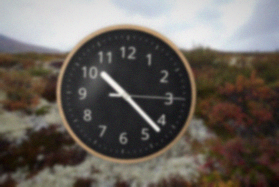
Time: h=10 m=22 s=15
